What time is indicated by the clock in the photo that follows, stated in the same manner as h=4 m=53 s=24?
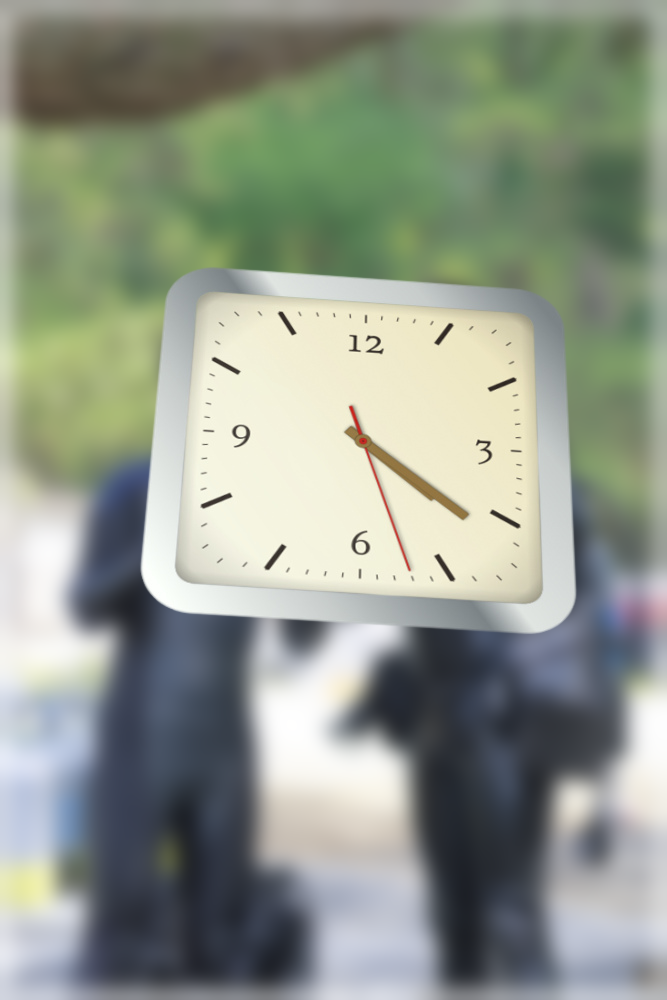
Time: h=4 m=21 s=27
